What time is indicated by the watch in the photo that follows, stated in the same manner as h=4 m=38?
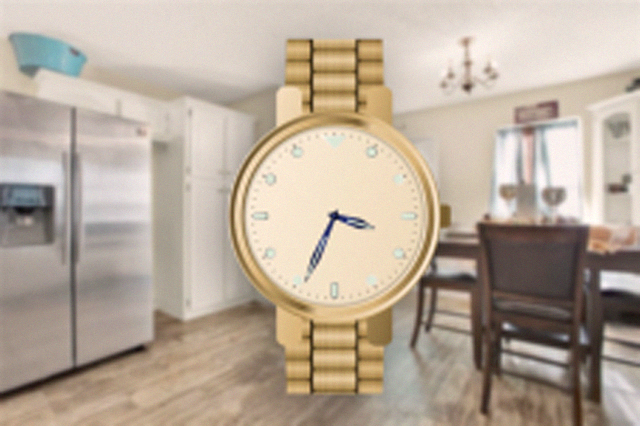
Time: h=3 m=34
